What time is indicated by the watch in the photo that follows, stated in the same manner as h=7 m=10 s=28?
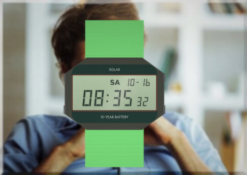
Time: h=8 m=35 s=32
